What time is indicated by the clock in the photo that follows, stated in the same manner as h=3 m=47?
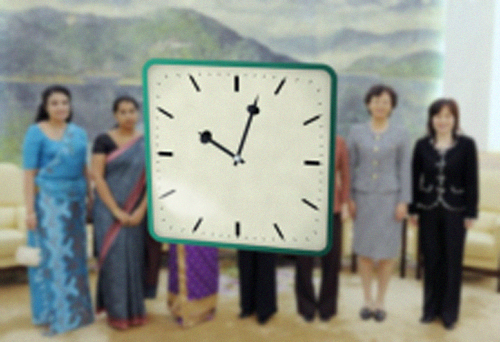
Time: h=10 m=3
